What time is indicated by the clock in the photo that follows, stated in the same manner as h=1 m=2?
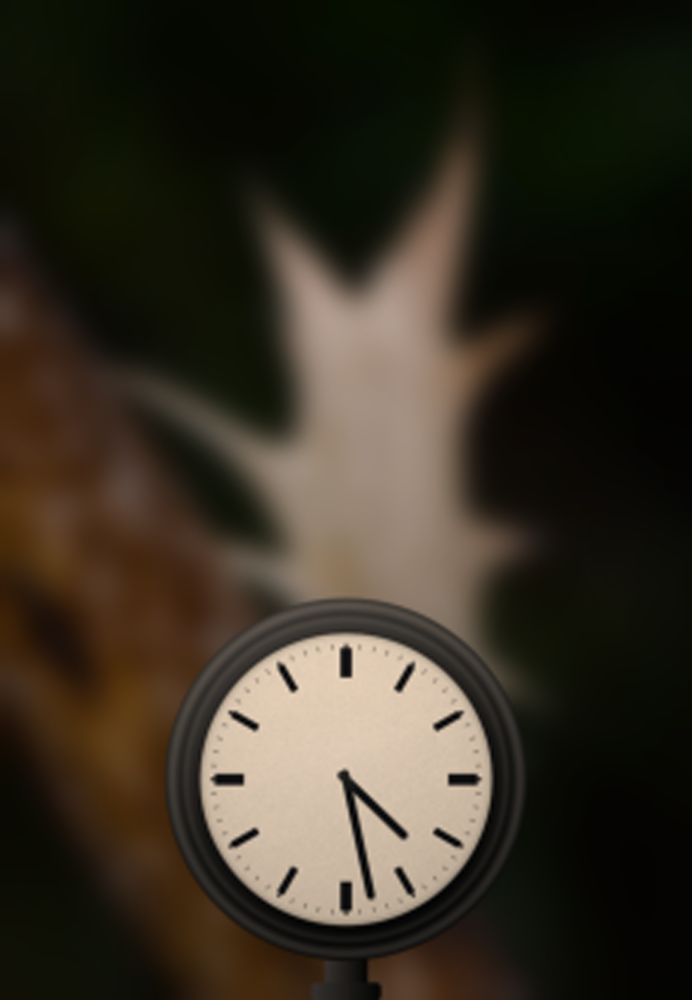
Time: h=4 m=28
